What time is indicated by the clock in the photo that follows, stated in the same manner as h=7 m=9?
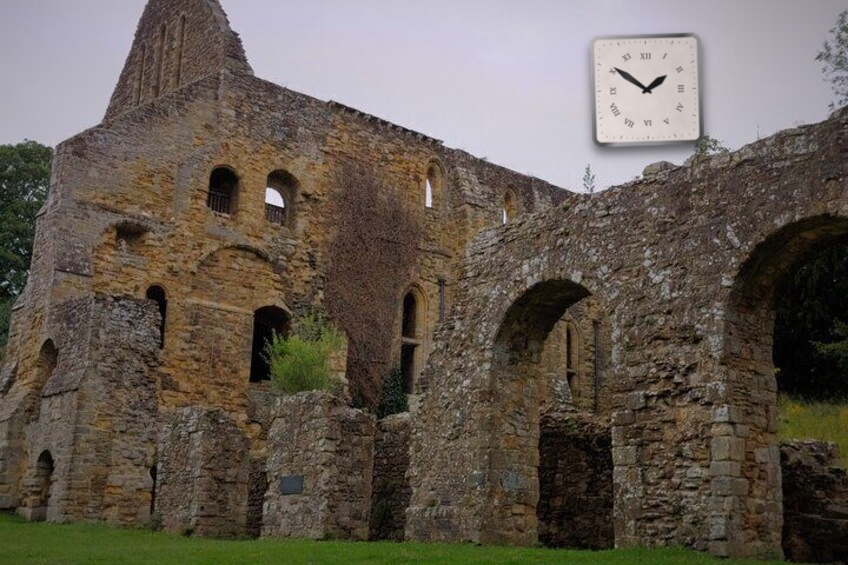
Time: h=1 m=51
